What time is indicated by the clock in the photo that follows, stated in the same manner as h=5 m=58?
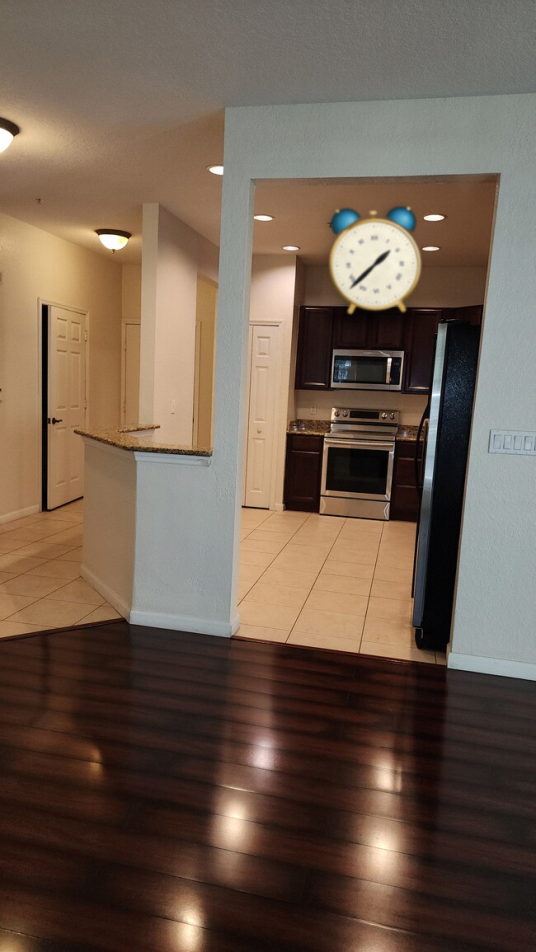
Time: h=1 m=38
